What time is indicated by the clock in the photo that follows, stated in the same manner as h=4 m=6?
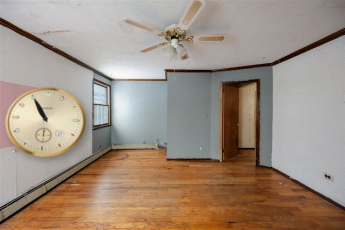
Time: h=10 m=55
